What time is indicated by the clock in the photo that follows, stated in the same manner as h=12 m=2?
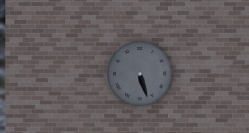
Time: h=5 m=27
